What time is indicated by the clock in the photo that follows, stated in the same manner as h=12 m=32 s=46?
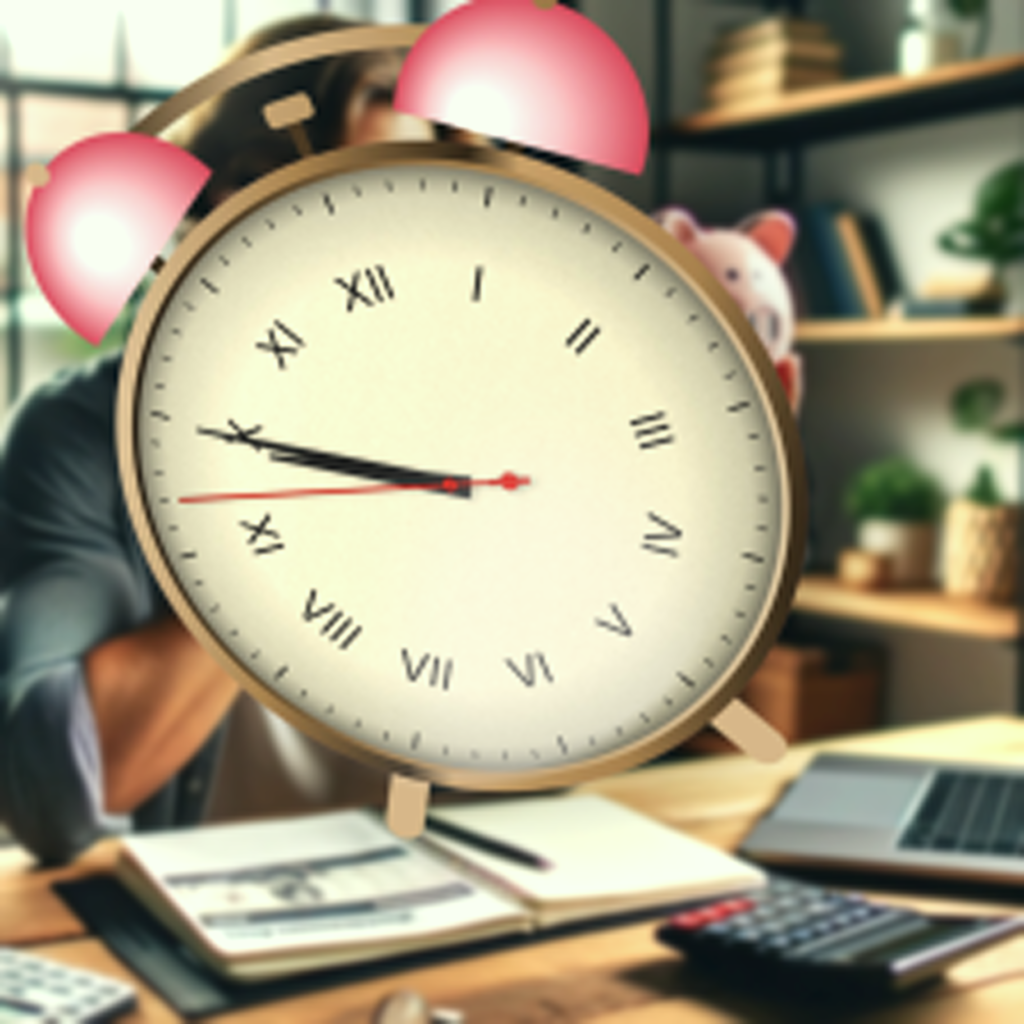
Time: h=9 m=49 s=47
